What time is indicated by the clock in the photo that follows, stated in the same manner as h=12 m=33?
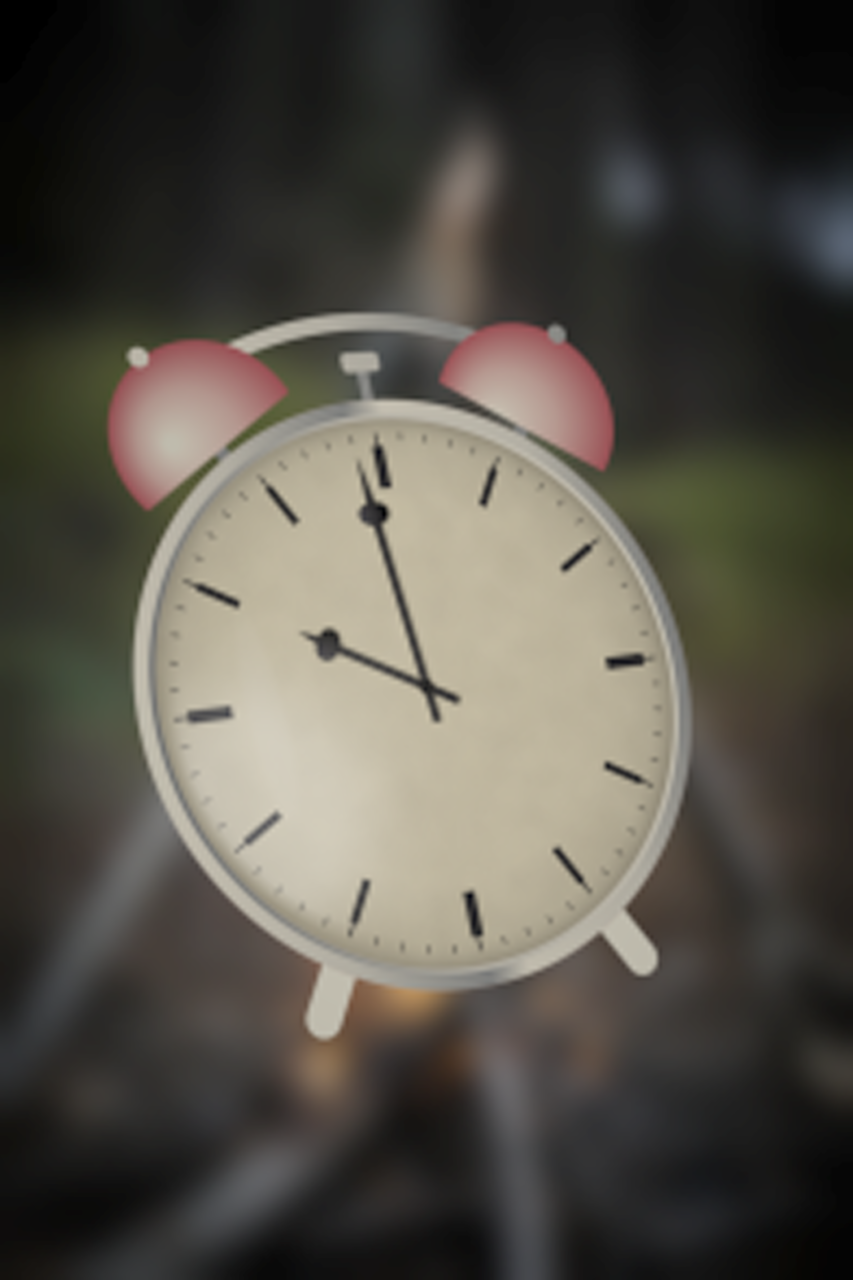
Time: h=9 m=59
